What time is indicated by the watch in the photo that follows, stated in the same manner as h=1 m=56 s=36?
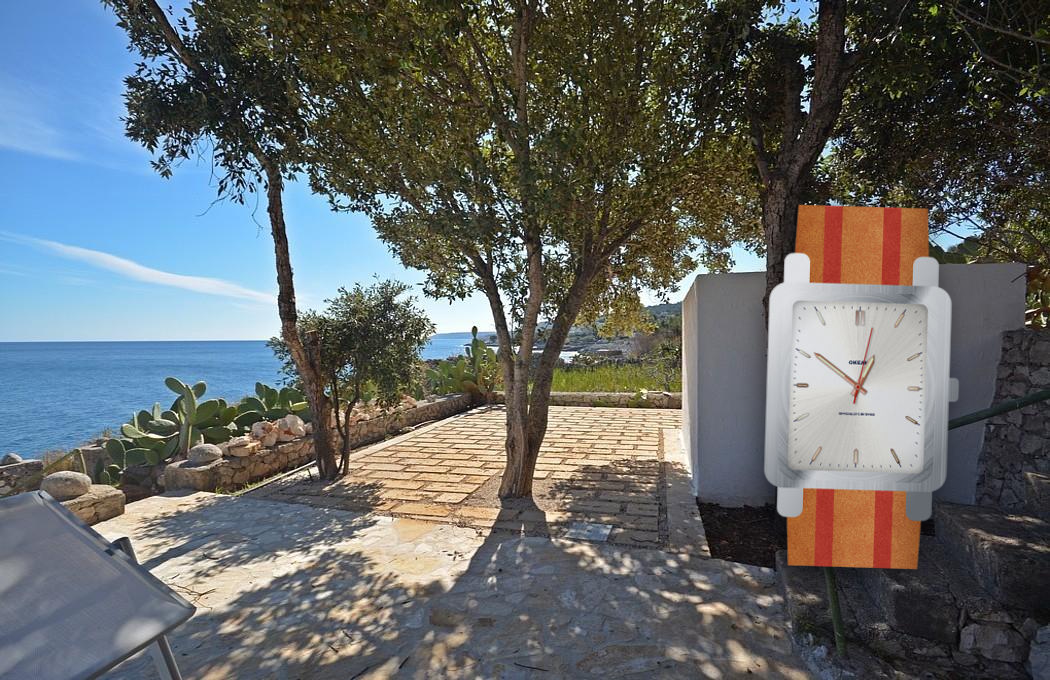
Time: h=12 m=51 s=2
